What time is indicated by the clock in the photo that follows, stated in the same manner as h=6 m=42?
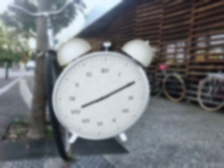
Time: h=8 m=10
